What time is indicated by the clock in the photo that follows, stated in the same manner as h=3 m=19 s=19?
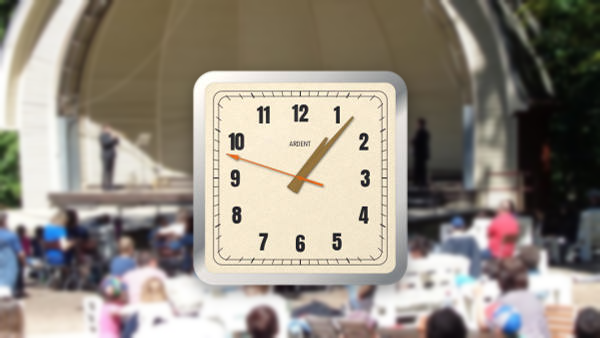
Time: h=1 m=6 s=48
